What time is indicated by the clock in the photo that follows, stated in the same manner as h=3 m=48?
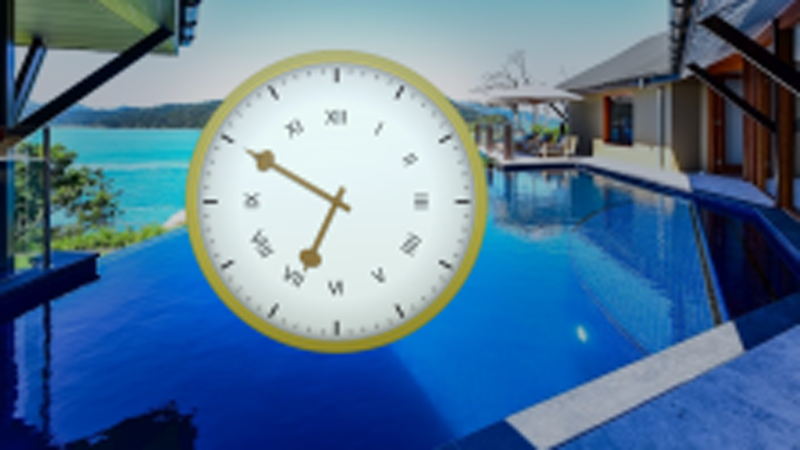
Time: h=6 m=50
